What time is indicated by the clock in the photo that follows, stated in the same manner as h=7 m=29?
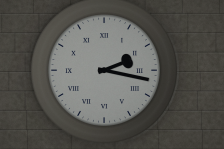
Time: h=2 m=17
